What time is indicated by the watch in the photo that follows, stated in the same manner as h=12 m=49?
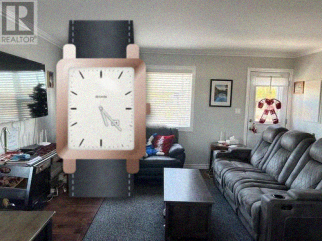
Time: h=5 m=23
